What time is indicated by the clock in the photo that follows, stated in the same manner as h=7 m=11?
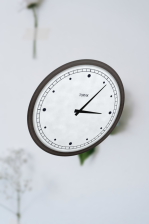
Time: h=3 m=6
